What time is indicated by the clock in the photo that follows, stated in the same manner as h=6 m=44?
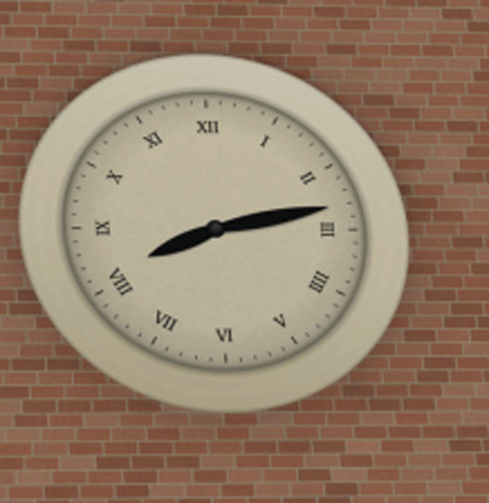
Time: h=8 m=13
